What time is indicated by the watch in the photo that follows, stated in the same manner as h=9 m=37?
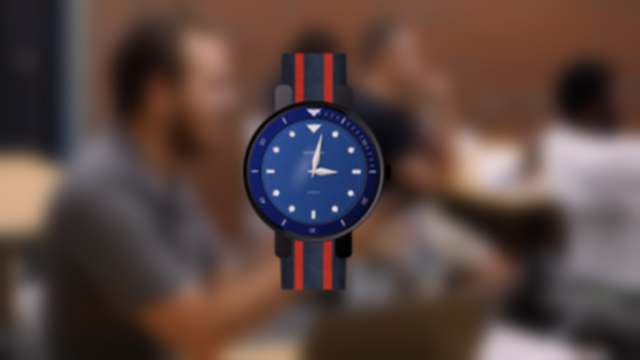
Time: h=3 m=2
